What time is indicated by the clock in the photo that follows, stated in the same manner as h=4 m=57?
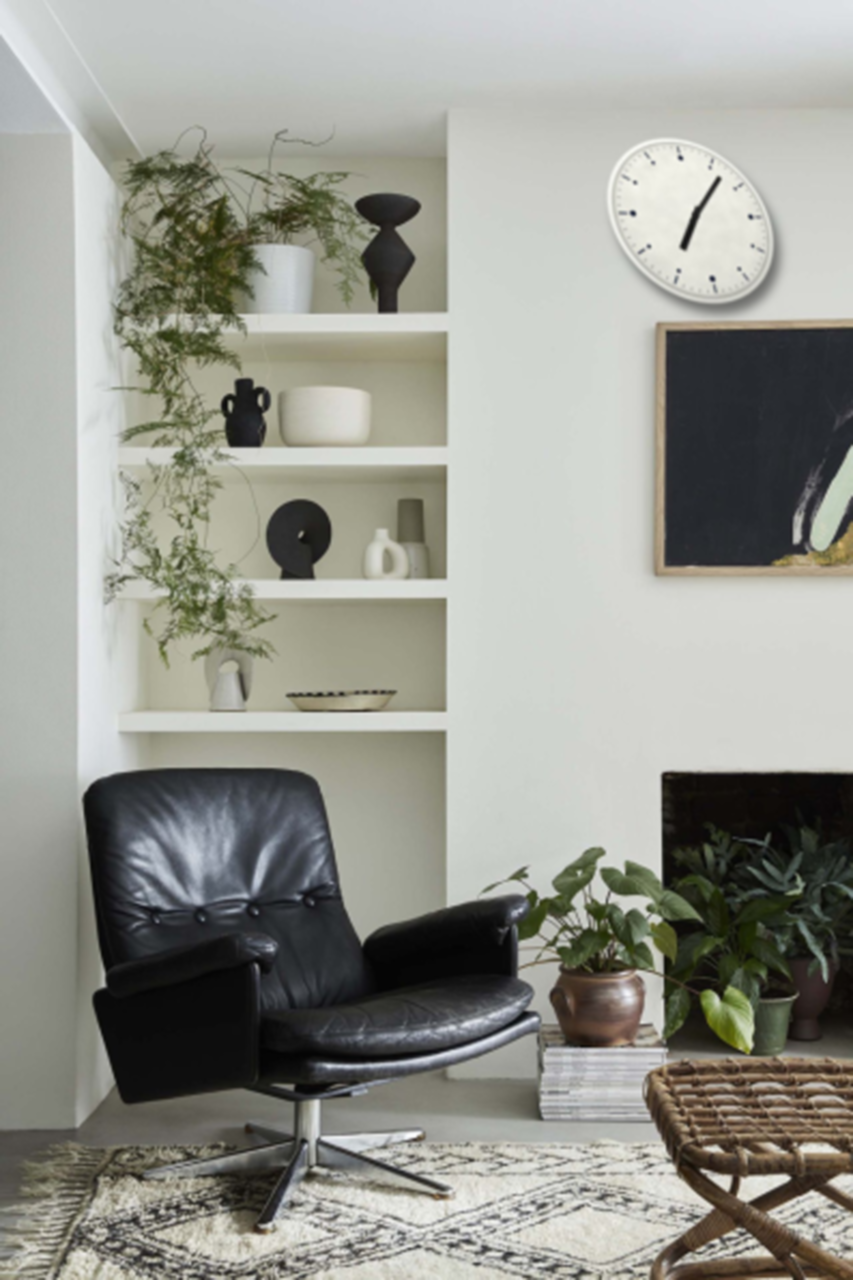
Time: h=7 m=7
